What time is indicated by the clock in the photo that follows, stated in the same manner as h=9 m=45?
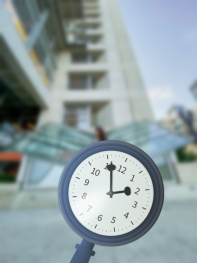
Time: h=1 m=56
